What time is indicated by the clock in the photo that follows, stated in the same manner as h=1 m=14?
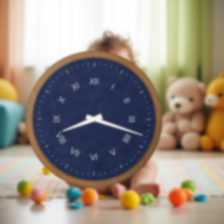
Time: h=8 m=18
